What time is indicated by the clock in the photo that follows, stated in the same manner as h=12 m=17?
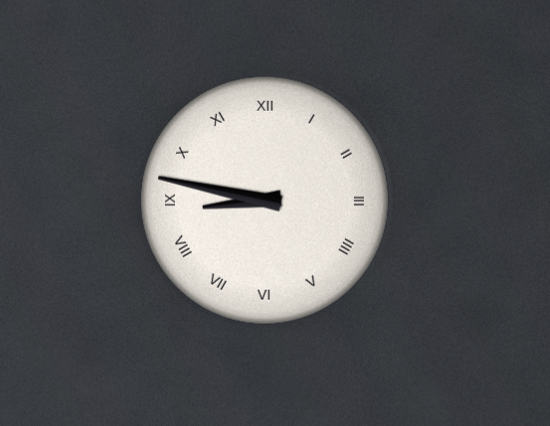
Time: h=8 m=47
